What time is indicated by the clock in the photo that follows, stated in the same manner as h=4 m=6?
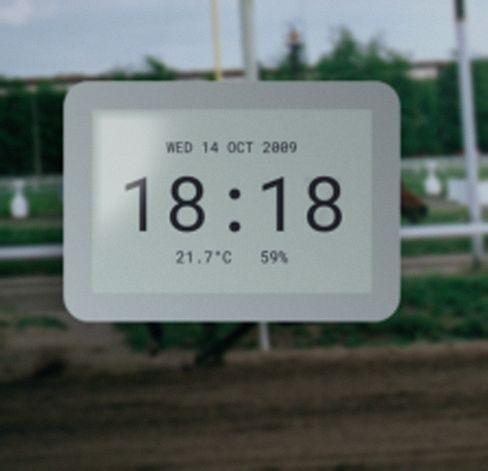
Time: h=18 m=18
